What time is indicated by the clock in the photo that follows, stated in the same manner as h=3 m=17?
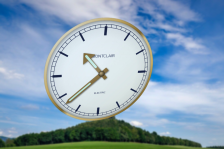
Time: h=10 m=38
